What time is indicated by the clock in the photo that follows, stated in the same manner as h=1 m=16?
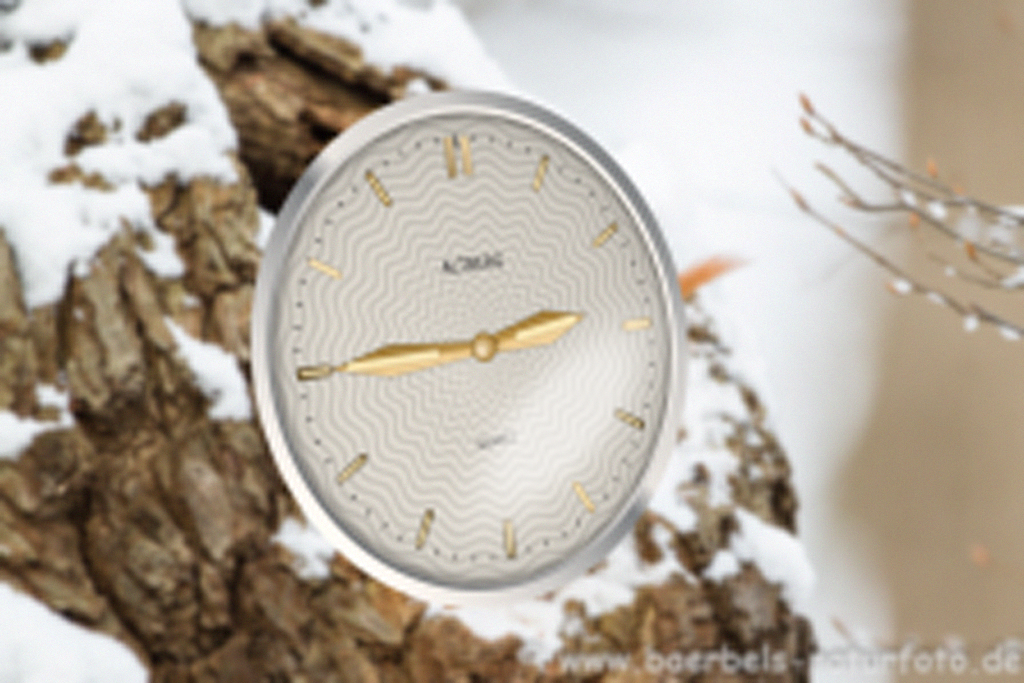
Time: h=2 m=45
